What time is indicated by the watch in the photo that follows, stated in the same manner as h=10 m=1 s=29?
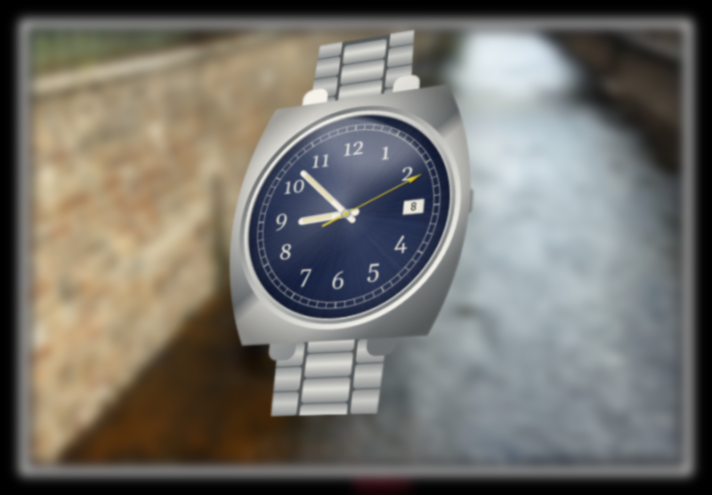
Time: h=8 m=52 s=11
